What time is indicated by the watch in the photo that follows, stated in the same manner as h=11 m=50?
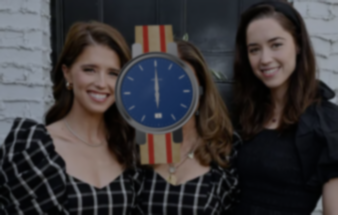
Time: h=6 m=0
